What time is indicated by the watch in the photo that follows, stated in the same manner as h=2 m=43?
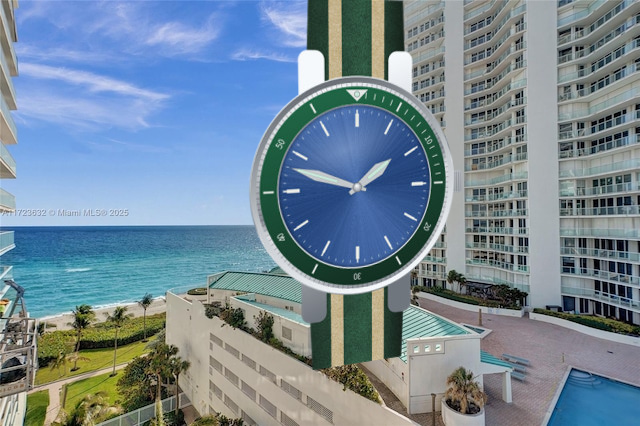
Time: h=1 m=48
